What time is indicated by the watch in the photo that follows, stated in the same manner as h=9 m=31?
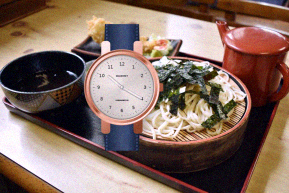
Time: h=10 m=20
